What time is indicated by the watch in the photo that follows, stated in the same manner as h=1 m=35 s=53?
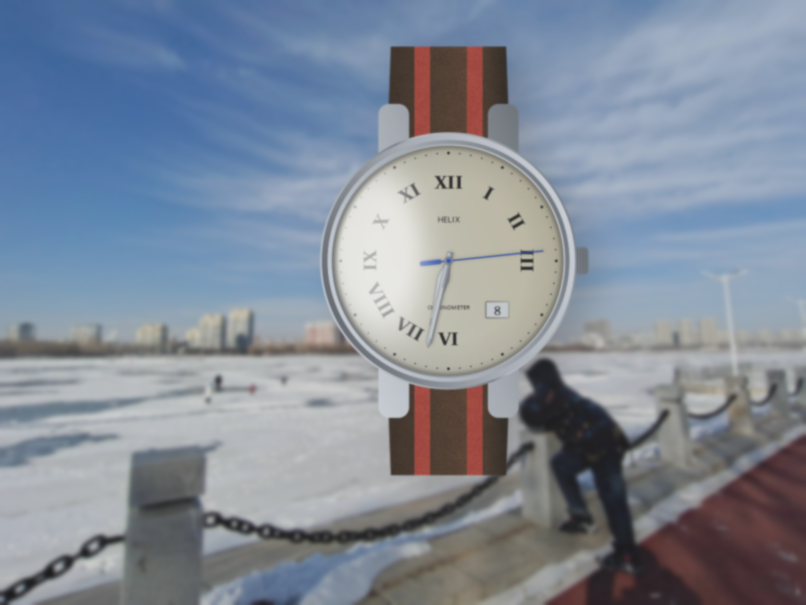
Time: h=6 m=32 s=14
